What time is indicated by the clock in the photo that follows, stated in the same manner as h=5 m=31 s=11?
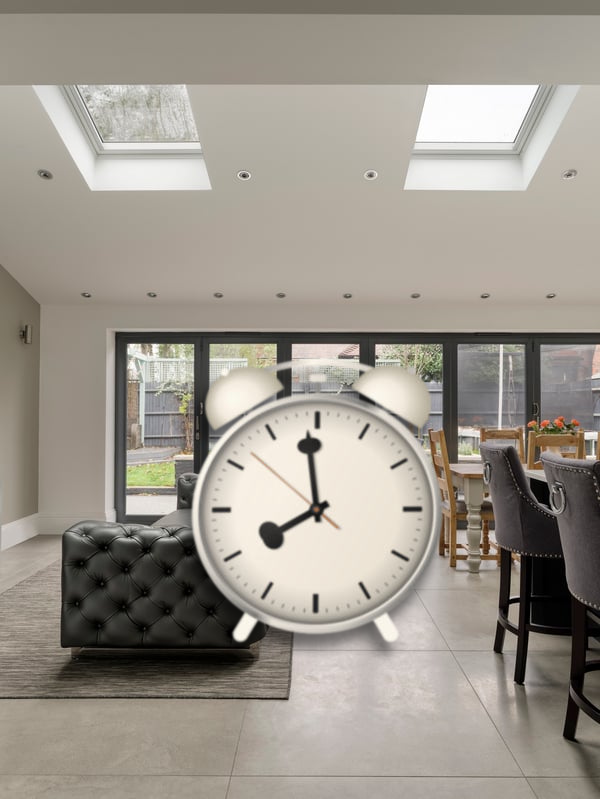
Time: h=7 m=58 s=52
